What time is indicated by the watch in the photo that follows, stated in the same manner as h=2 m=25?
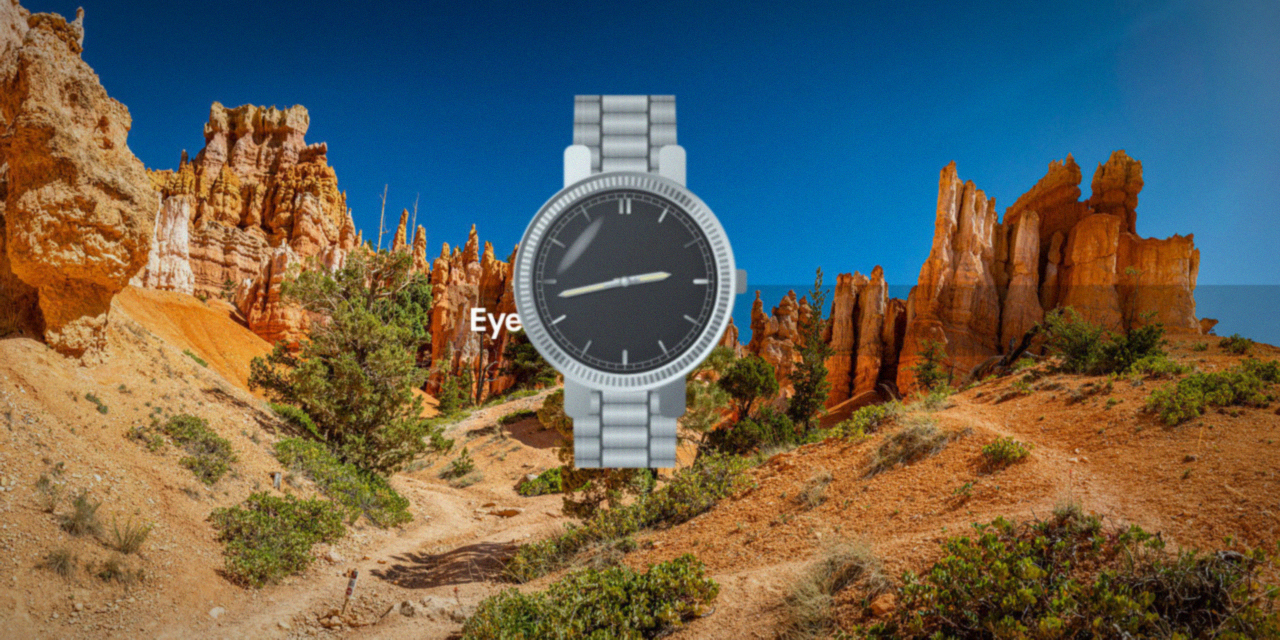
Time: h=2 m=43
